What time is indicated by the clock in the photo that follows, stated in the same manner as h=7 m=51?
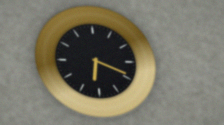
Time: h=6 m=19
